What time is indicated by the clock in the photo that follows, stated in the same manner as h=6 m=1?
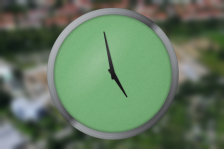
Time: h=4 m=58
